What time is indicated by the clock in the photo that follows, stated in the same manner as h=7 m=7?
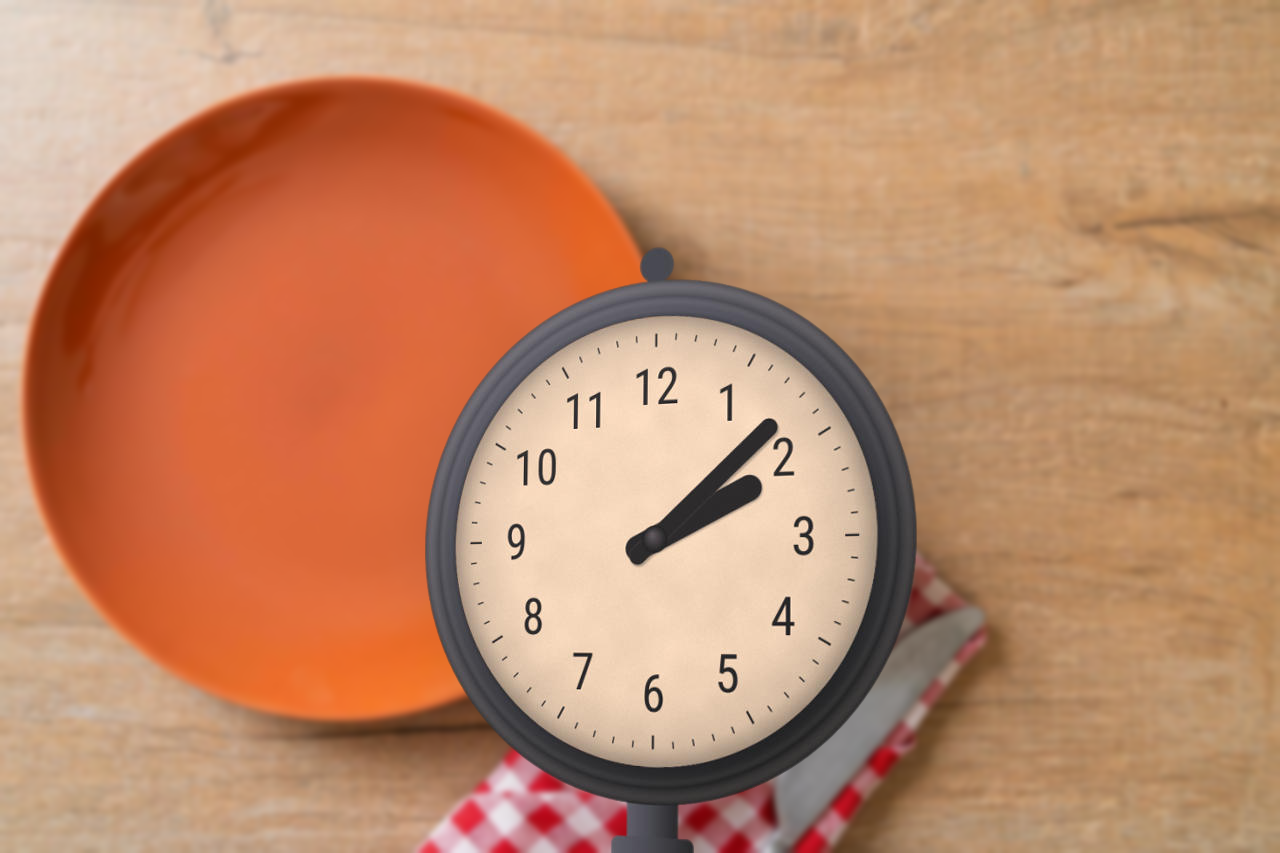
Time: h=2 m=8
